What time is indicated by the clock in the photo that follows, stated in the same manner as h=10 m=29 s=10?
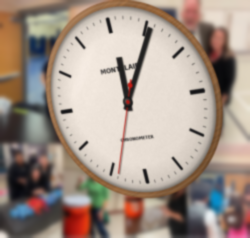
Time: h=12 m=5 s=34
